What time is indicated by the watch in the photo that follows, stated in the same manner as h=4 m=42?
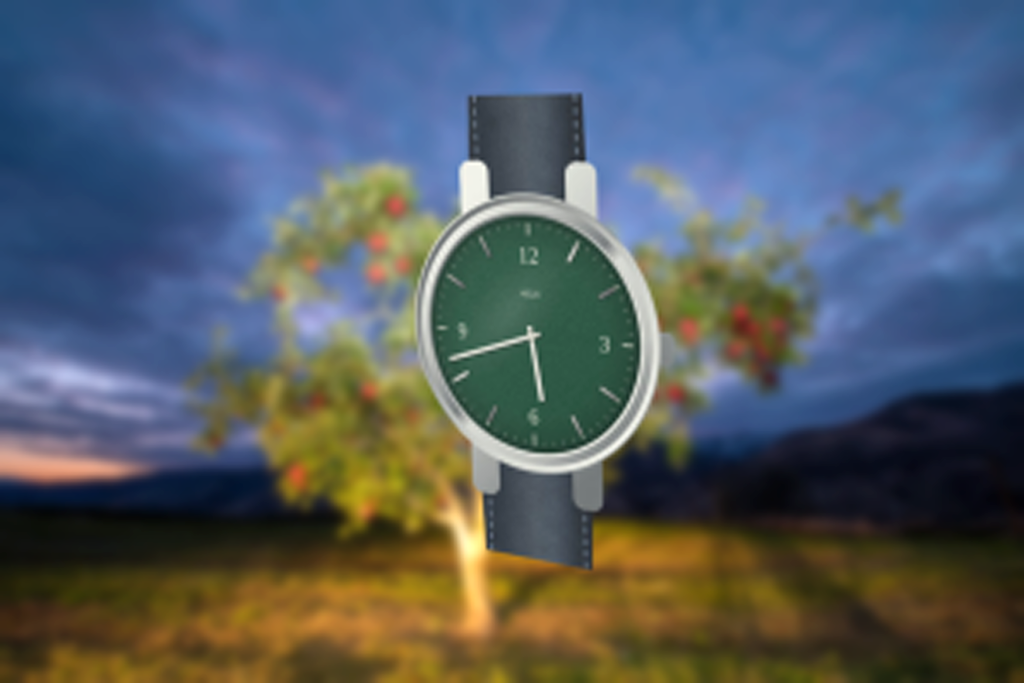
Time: h=5 m=42
